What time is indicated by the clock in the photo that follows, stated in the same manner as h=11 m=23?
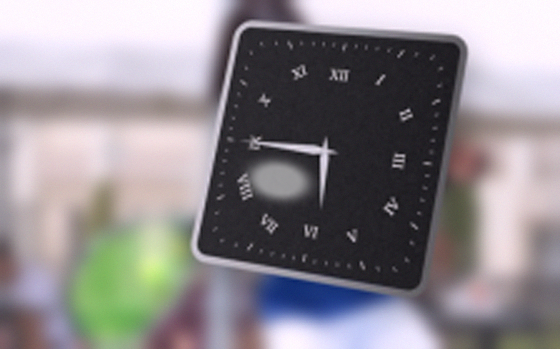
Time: h=5 m=45
